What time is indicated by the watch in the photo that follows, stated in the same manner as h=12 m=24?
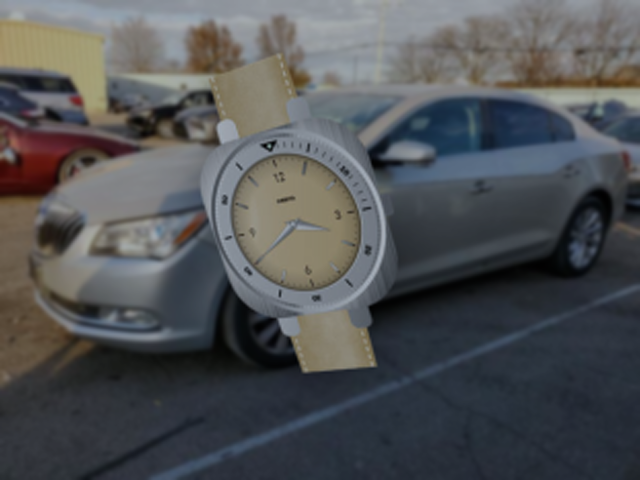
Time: h=3 m=40
